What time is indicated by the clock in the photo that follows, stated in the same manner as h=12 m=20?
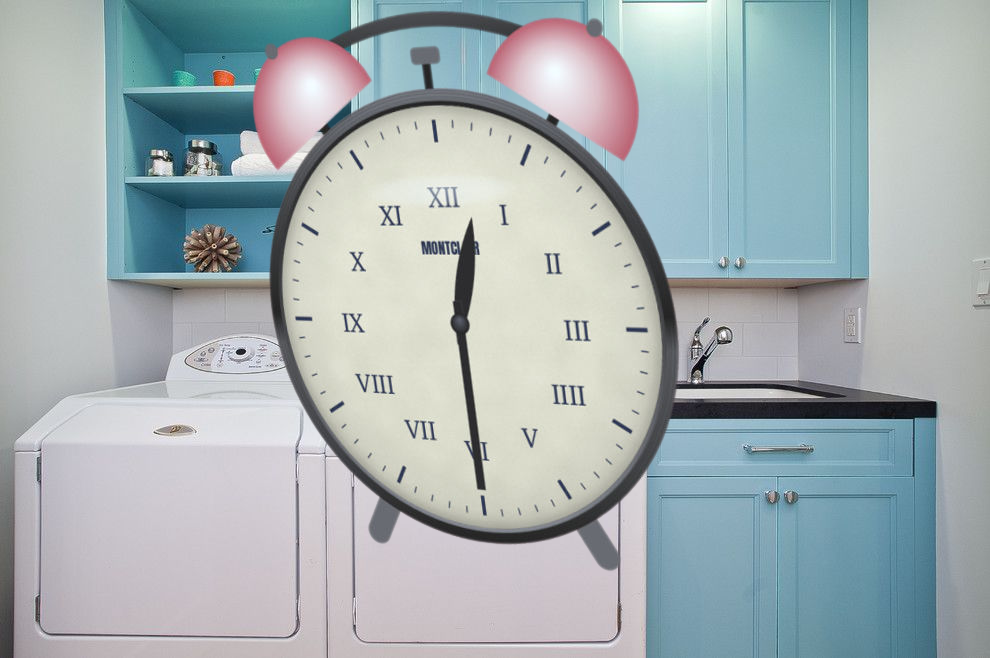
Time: h=12 m=30
